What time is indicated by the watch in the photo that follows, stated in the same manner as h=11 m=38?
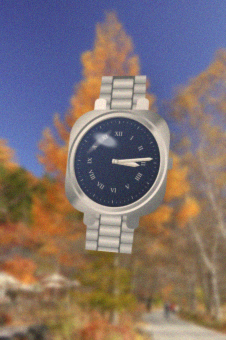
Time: h=3 m=14
